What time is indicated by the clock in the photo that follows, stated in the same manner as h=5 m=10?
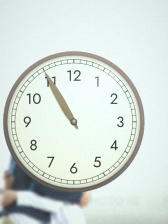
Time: h=10 m=55
